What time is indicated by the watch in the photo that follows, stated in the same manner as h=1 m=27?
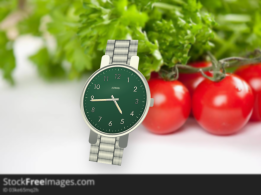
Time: h=4 m=44
